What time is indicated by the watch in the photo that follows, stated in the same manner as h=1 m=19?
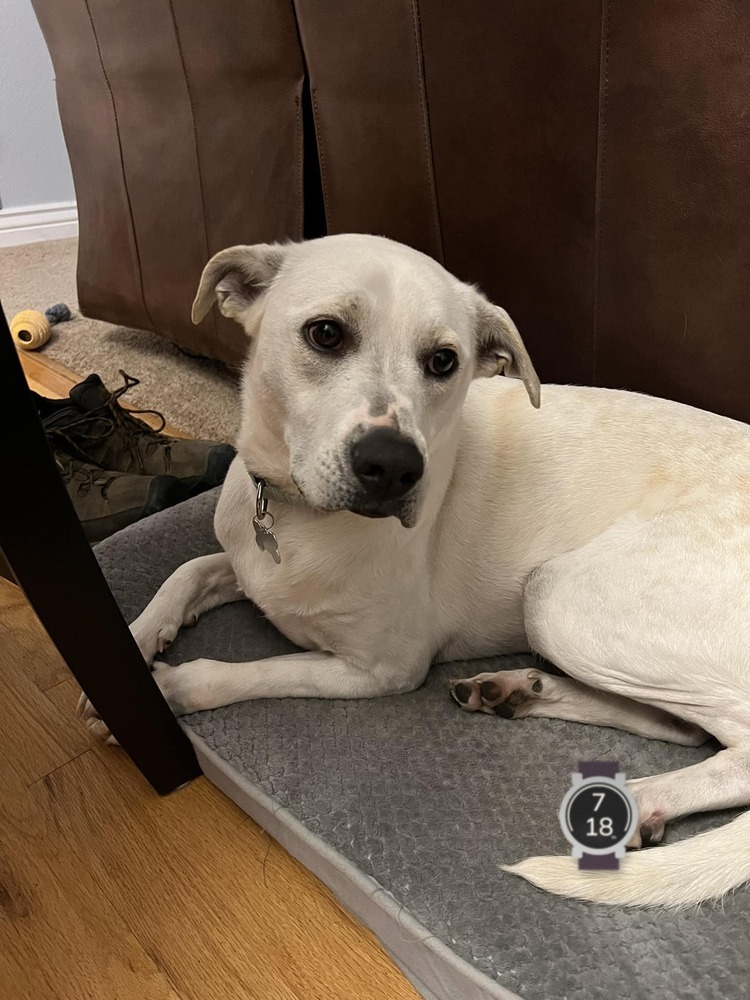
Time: h=7 m=18
